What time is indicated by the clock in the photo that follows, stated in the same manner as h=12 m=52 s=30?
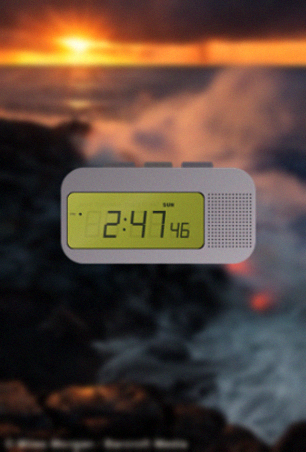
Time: h=2 m=47 s=46
